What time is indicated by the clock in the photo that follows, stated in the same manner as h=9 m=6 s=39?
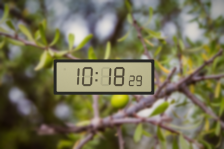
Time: h=10 m=18 s=29
